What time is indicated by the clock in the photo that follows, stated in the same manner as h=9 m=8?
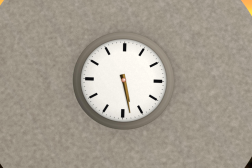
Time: h=5 m=28
